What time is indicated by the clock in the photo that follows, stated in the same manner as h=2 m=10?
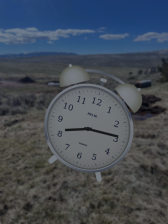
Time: h=8 m=14
